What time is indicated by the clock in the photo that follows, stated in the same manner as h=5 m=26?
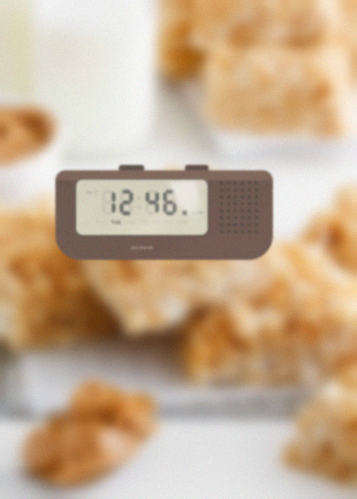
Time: h=12 m=46
